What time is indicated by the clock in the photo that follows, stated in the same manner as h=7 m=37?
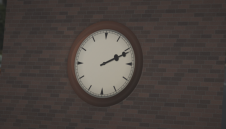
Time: h=2 m=11
